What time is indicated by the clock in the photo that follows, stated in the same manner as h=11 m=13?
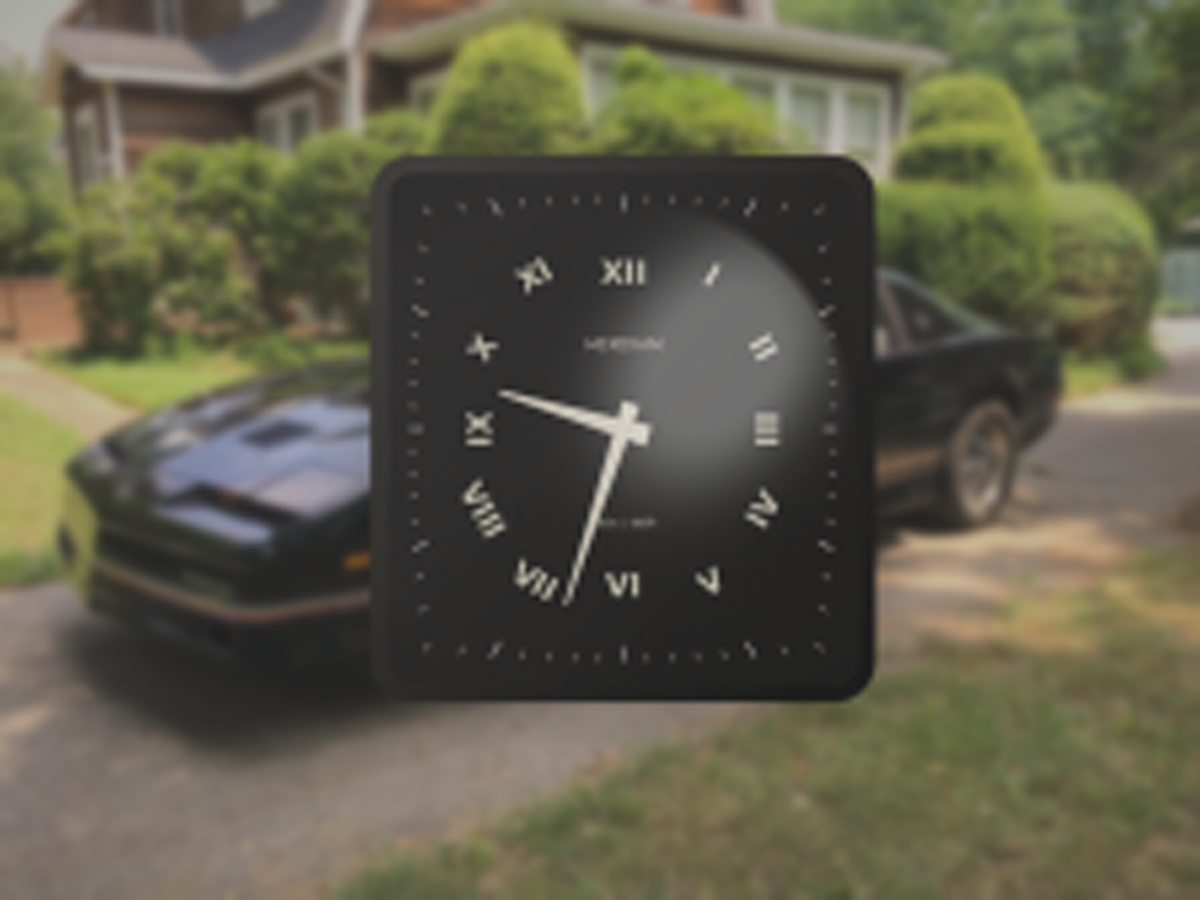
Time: h=9 m=33
